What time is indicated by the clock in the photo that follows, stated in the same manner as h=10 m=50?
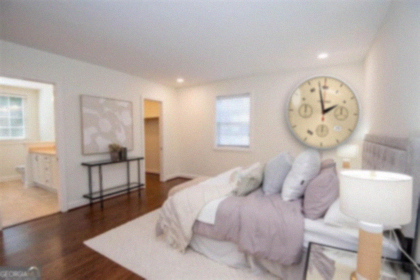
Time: h=1 m=58
